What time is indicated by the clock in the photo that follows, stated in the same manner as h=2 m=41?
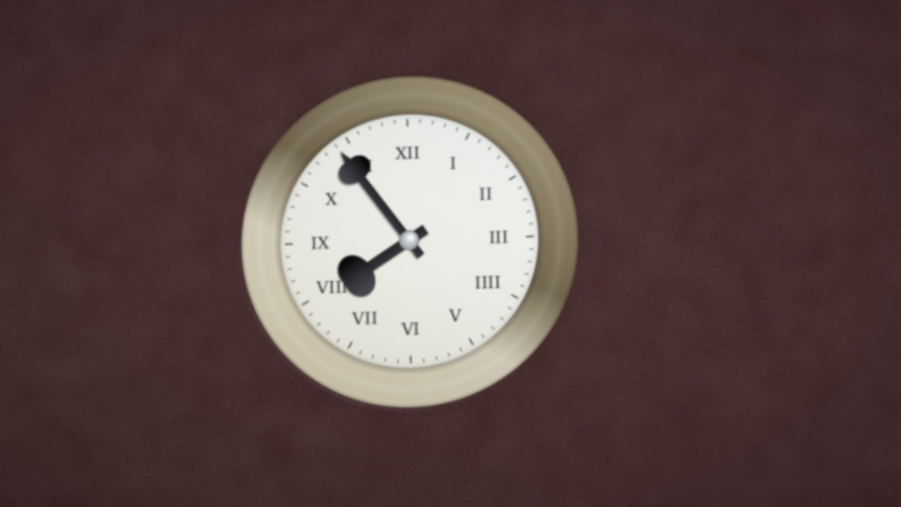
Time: h=7 m=54
